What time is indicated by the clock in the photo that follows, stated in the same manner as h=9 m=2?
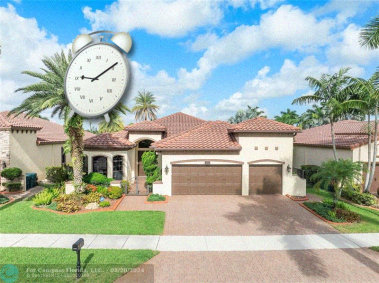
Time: h=9 m=9
